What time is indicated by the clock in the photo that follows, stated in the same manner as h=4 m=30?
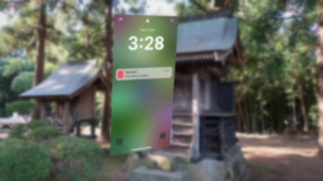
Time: h=3 m=28
